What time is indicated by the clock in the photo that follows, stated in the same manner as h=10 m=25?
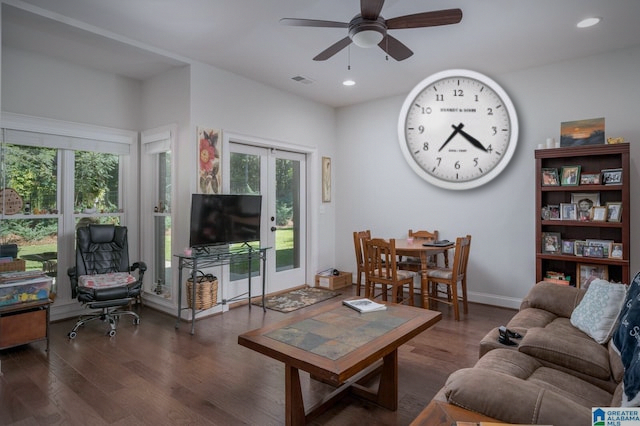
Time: h=7 m=21
